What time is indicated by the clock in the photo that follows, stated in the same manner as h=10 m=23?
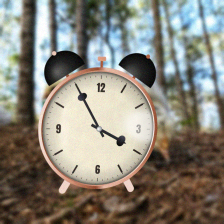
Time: h=3 m=55
